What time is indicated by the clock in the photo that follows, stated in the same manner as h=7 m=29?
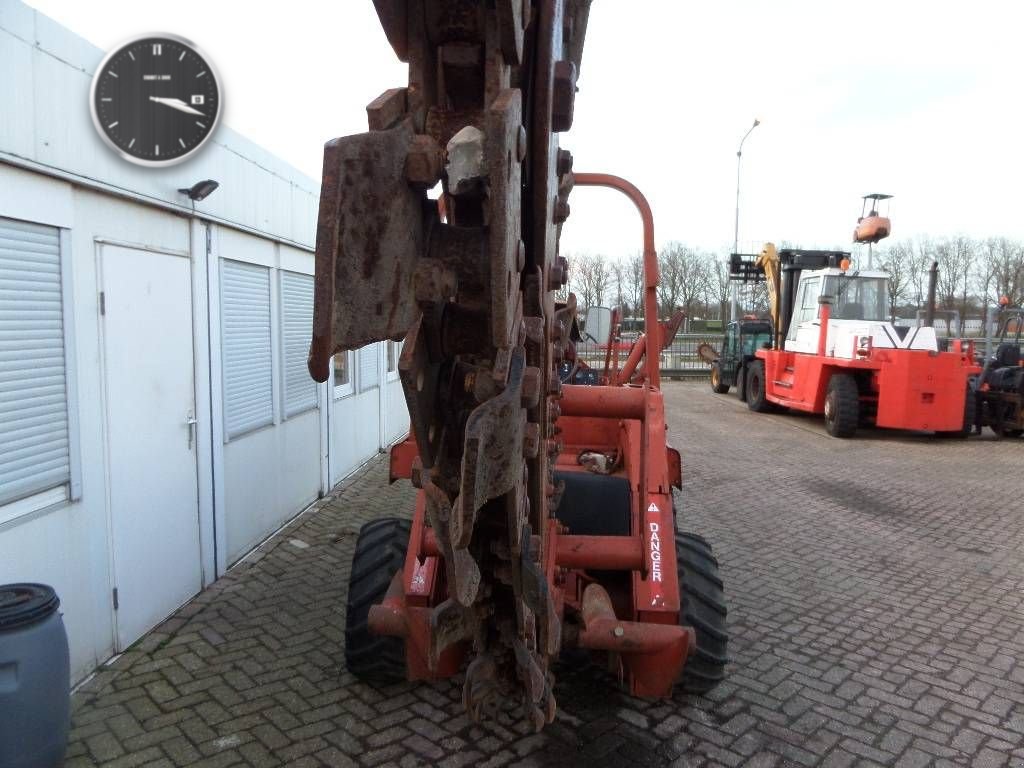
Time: h=3 m=18
